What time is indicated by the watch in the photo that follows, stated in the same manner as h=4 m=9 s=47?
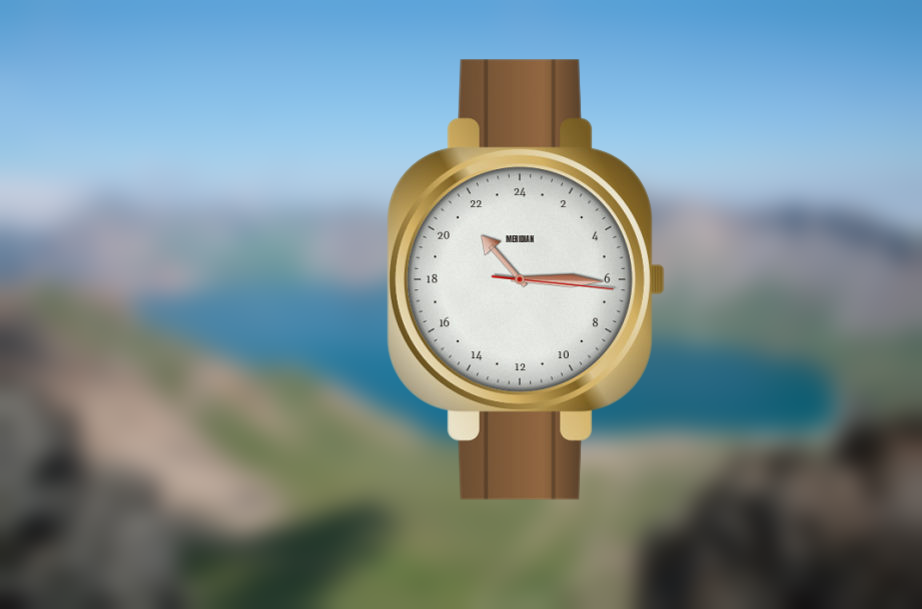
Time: h=21 m=15 s=16
